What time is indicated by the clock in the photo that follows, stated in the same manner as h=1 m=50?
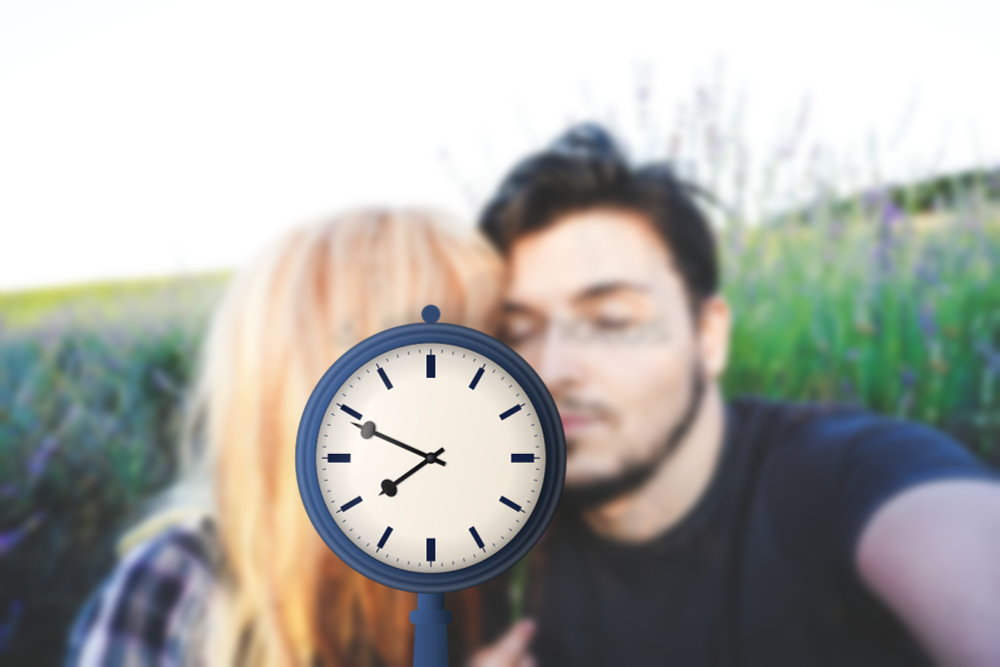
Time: h=7 m=49
